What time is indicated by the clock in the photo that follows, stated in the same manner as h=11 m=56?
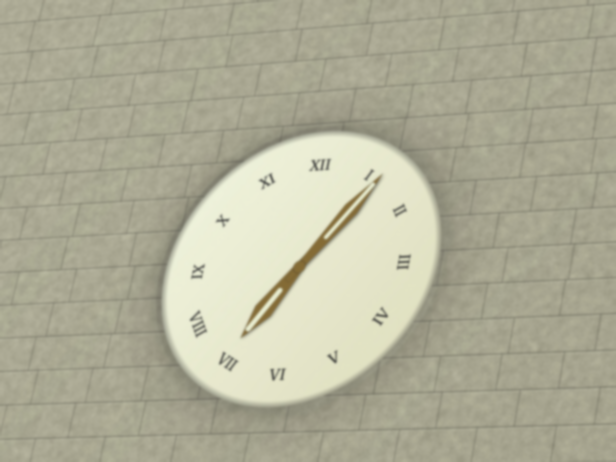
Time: h=7 m=6
